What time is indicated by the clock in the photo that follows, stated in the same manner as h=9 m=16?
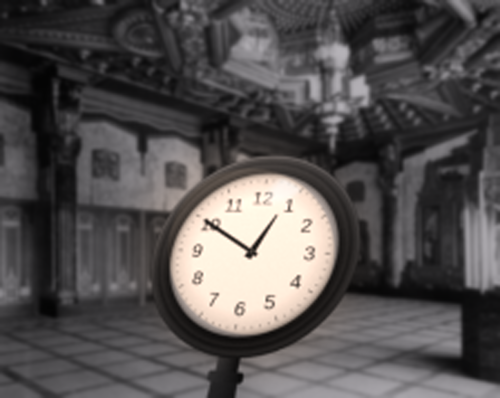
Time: h=12 m=50
